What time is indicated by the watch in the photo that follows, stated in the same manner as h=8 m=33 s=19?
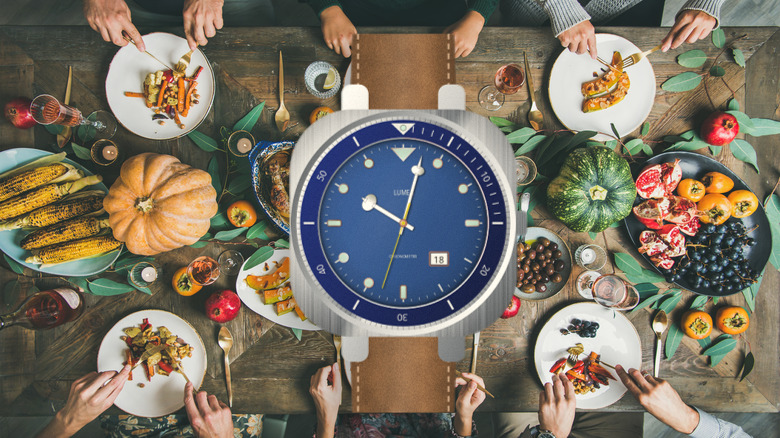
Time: h=10 m=2 s=33
